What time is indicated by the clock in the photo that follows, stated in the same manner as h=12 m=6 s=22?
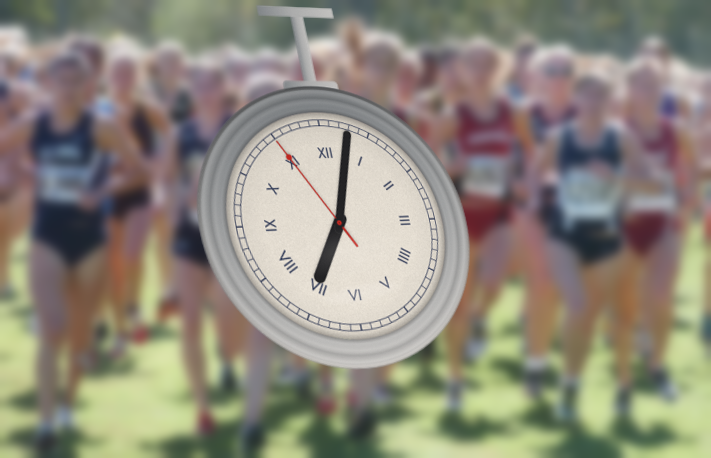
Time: h=7 m=2 s=55
